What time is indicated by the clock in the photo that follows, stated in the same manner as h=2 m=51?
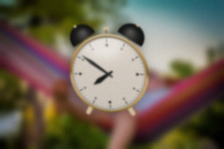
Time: h=7 m=51
